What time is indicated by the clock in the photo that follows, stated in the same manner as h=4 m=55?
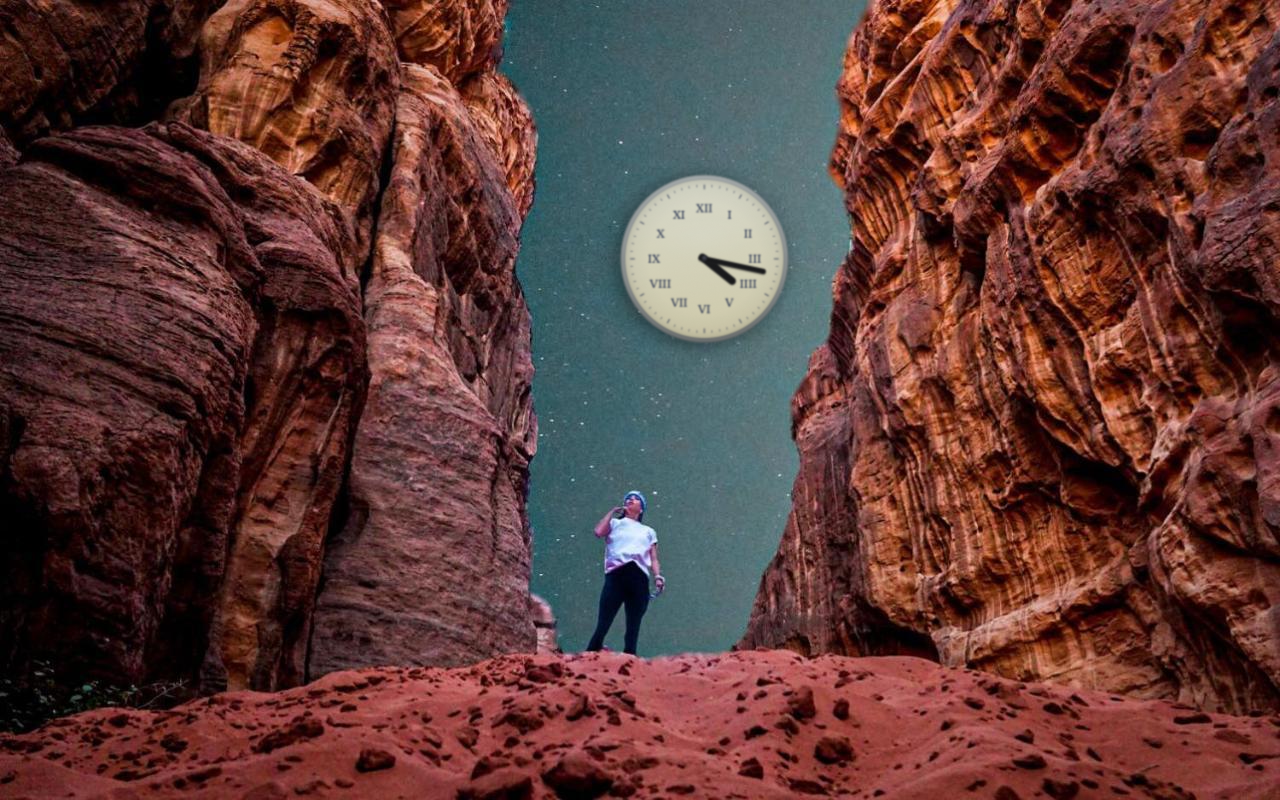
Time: h=4 m=17
